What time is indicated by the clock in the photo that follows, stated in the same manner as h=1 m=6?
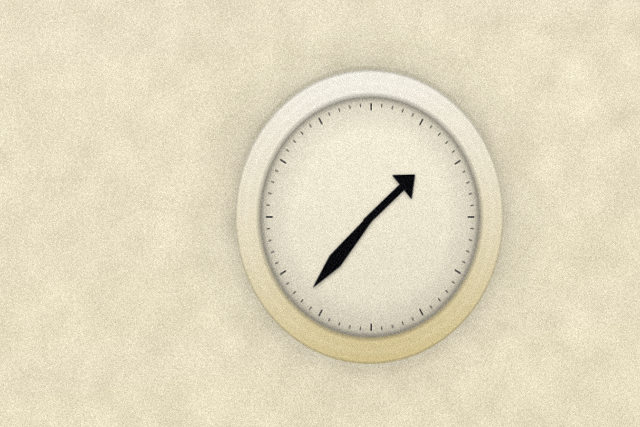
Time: h=1 m=37
